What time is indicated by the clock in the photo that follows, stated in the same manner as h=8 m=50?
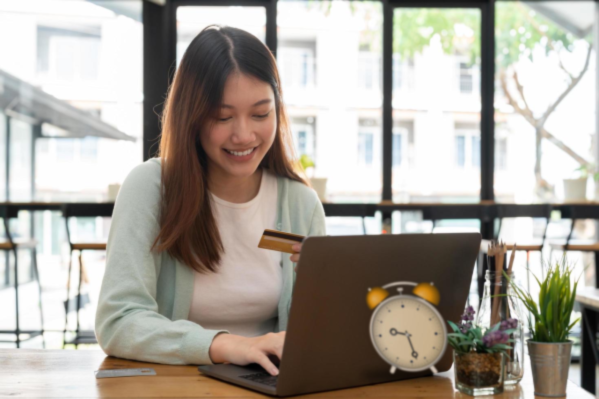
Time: h=9 m=28
